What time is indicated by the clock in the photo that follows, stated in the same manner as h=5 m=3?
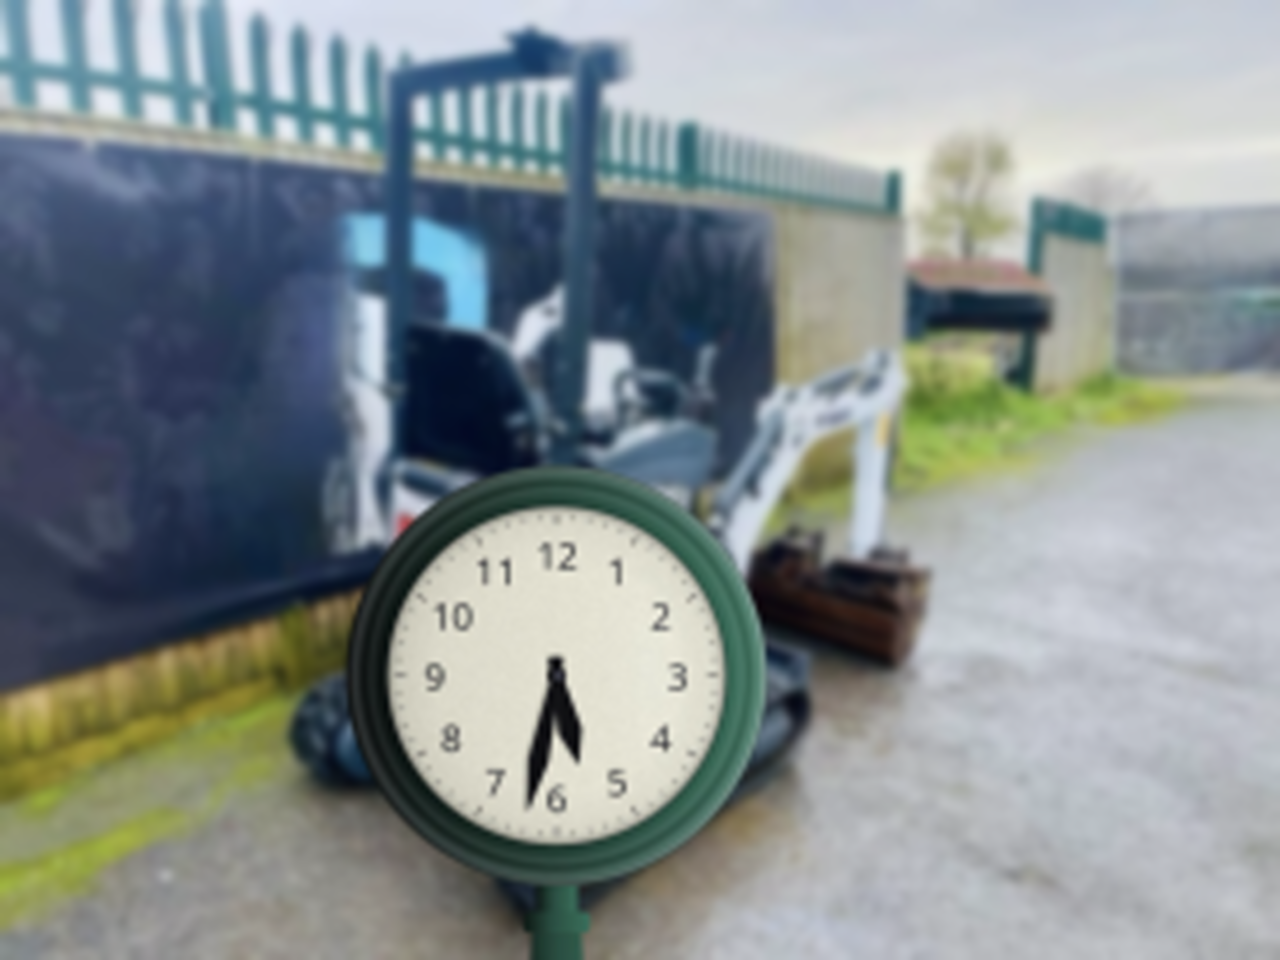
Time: h=5 m=32
